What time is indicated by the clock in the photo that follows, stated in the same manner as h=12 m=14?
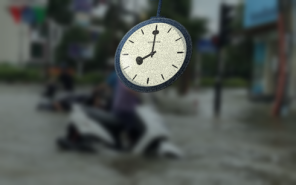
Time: h=8 m=0
